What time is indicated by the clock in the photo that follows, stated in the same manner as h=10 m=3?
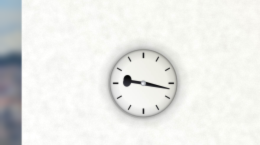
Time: h=9 m=17
